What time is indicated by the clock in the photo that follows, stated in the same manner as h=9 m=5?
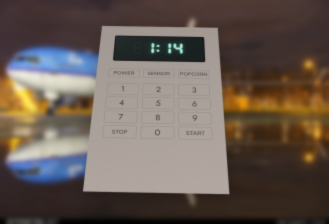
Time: h=1 m=14
